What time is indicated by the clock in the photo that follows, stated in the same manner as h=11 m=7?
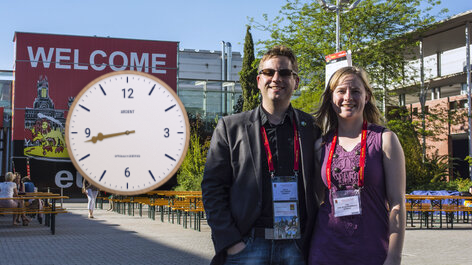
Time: h=8 m=43
